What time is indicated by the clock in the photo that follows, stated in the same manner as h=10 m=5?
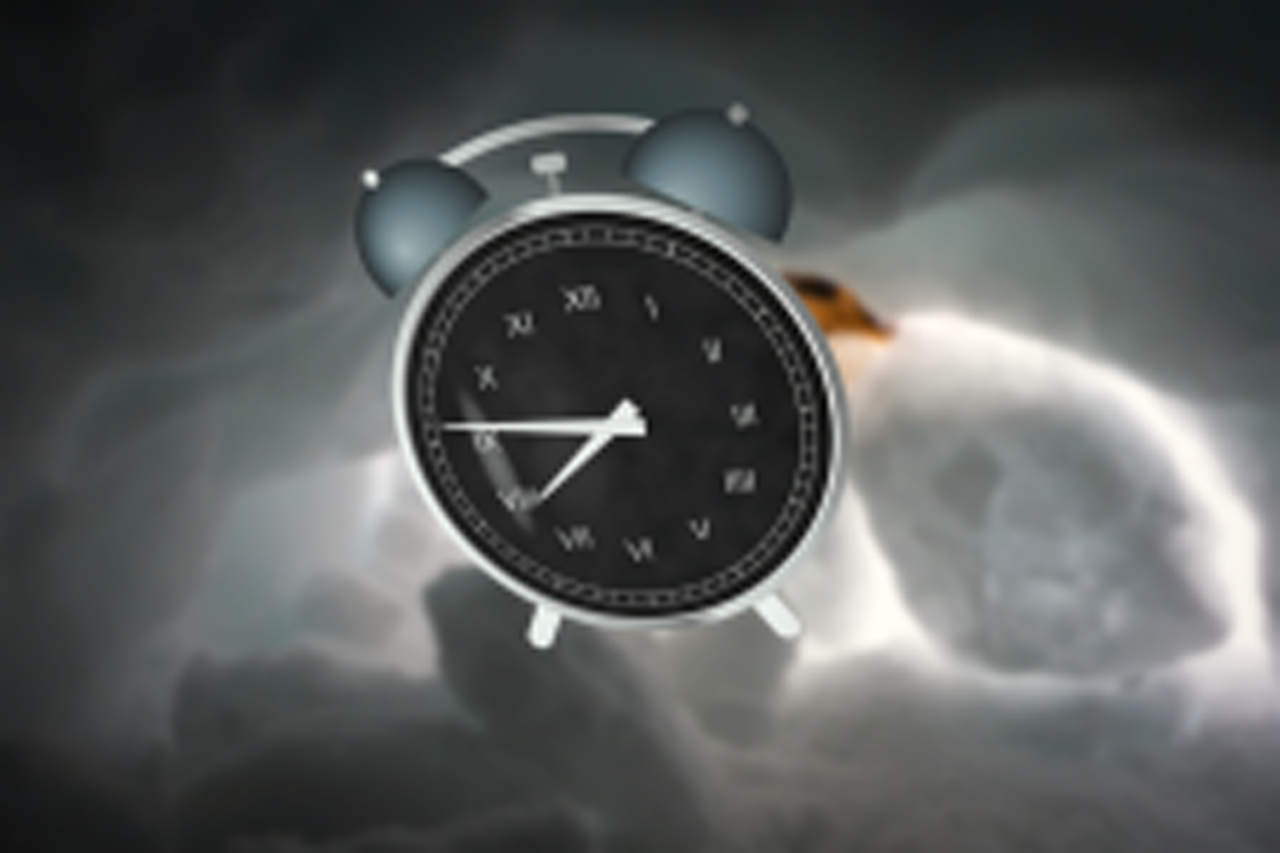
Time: h=7 m=46
